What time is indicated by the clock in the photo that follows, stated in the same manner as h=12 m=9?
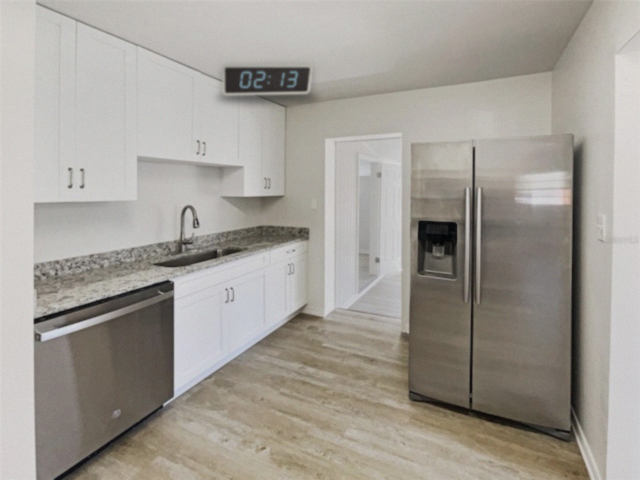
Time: h=2 m=13
